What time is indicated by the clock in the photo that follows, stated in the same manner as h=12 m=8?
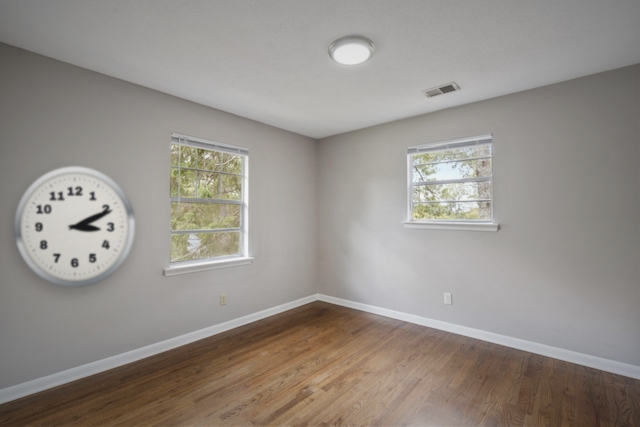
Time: h=3 m=11
